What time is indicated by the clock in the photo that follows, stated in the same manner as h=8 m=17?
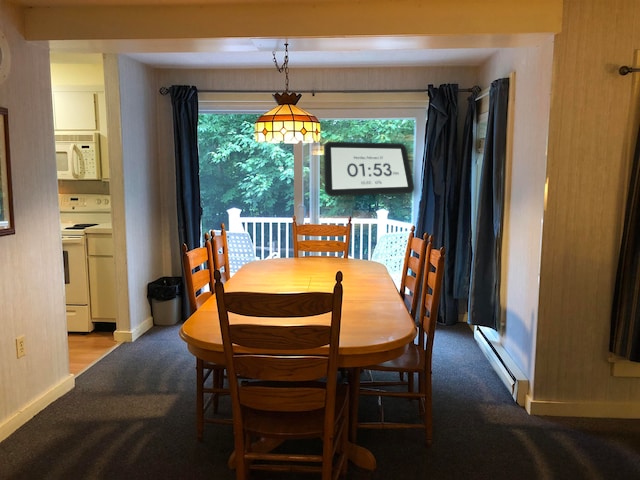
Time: h=1 m=53
